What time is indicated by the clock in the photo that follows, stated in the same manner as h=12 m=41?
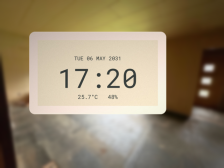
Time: h=17 m=20
